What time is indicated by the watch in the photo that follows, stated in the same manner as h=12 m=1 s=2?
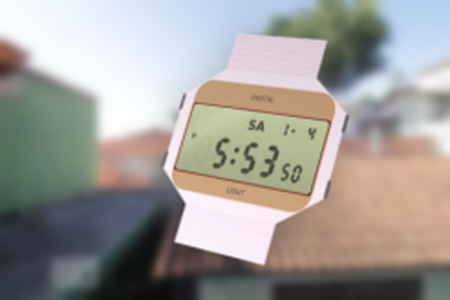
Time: h=5 m=53 s=50
